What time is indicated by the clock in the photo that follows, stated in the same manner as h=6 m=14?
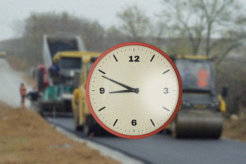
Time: h=8 m=49
